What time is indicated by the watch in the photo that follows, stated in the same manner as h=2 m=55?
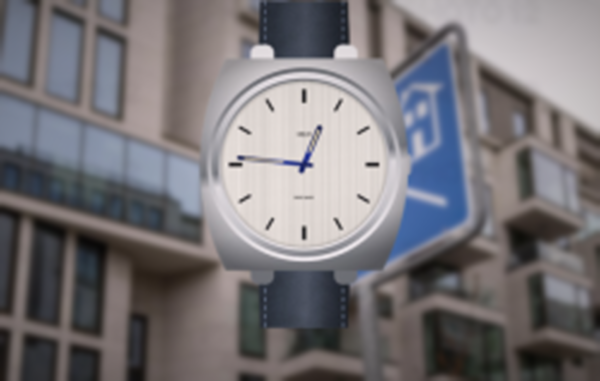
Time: h=12 m=46
